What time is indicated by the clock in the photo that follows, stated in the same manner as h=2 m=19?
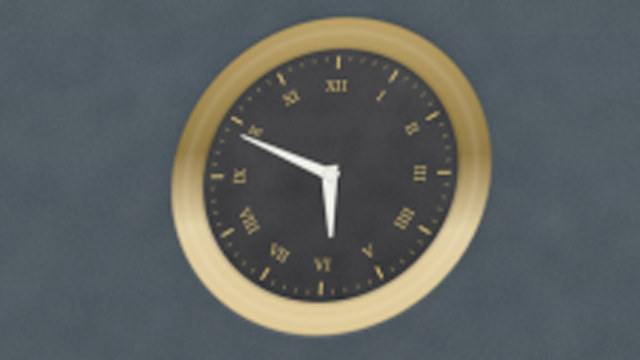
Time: h=5 m=49
